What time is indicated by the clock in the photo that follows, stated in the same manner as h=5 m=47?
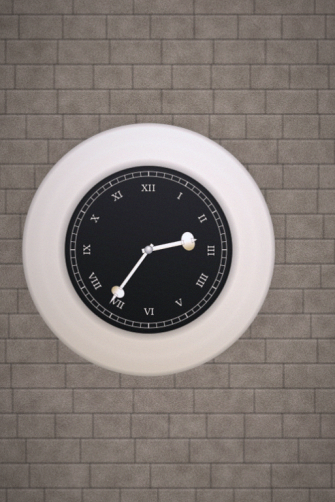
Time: h=2 m=36
